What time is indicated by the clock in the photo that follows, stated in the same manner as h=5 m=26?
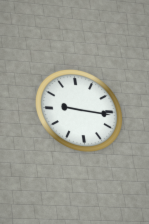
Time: h=9 m=16
